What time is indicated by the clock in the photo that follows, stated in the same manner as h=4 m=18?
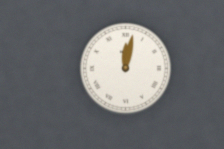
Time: h=12 m=2
